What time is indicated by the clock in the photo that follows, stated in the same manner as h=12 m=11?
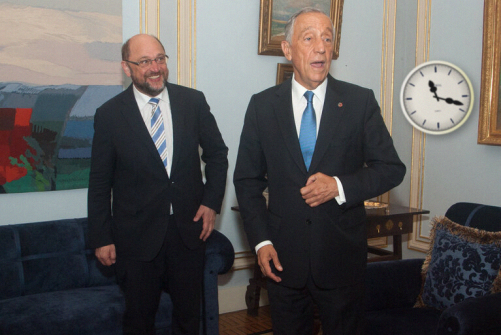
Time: h=11 m=18
